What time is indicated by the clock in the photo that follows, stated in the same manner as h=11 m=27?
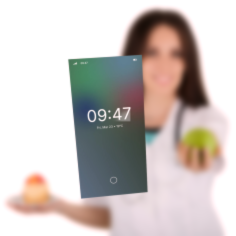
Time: h=9 m=47
